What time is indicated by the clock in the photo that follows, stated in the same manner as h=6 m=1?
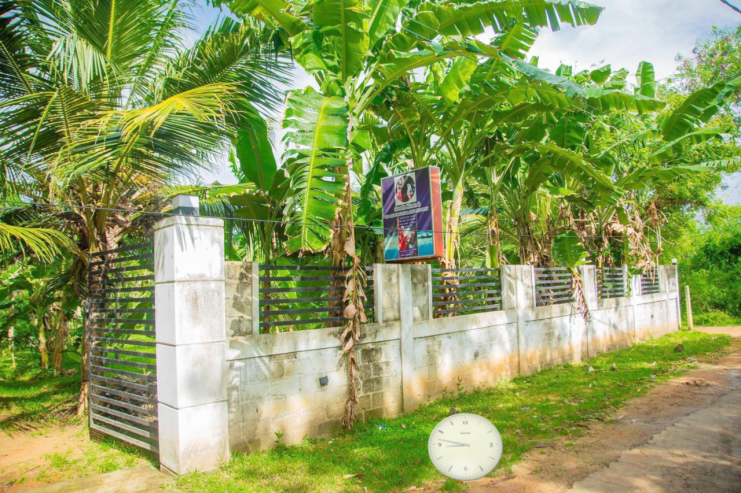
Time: h=8 m=47
